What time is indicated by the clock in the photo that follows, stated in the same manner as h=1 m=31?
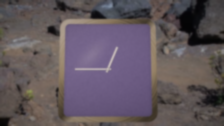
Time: h=12 m=45
